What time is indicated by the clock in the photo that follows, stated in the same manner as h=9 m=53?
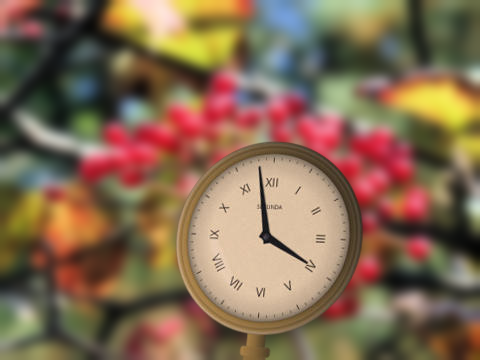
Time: h=3 m=58
